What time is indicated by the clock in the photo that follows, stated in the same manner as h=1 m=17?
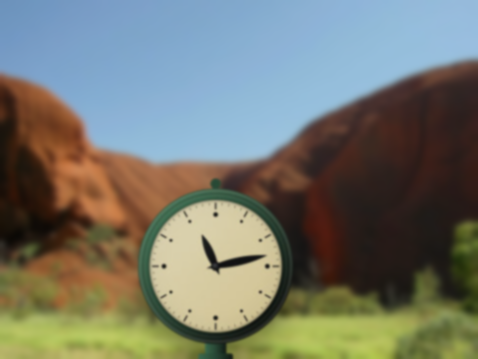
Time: h=11 m=13
